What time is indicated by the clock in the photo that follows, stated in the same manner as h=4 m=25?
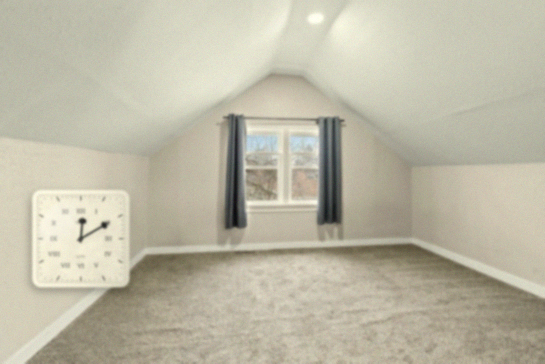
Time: h=12 m=10
